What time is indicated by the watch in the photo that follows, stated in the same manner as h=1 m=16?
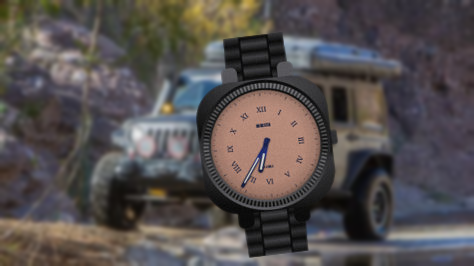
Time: h=6 m=36
